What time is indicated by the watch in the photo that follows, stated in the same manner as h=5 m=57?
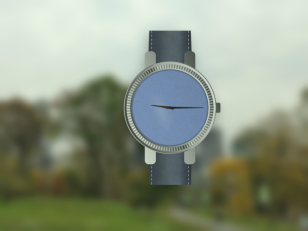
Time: h=9 m=15
